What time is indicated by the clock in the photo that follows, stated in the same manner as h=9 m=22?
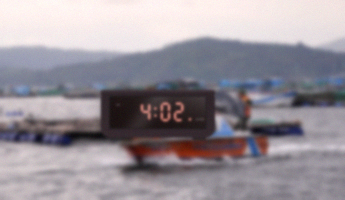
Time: h=4 m=2
